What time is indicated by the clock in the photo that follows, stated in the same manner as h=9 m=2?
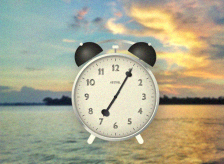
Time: h=7 m=5
